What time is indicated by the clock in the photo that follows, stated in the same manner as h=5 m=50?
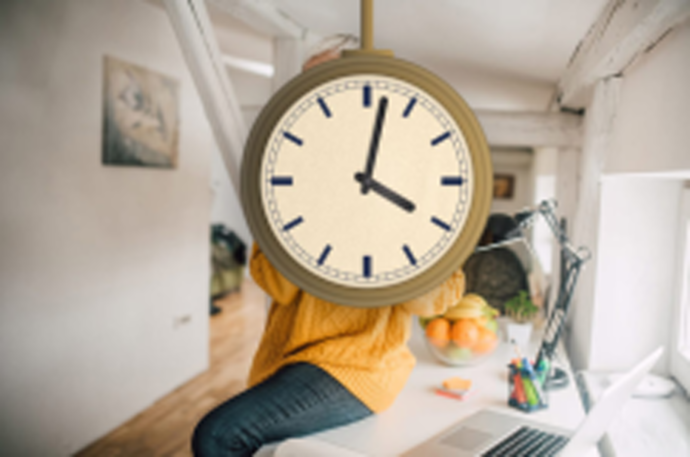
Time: h=4 m=2
